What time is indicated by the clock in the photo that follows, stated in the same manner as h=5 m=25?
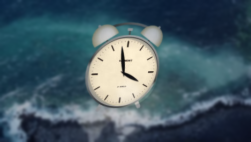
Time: h=3 m=58
